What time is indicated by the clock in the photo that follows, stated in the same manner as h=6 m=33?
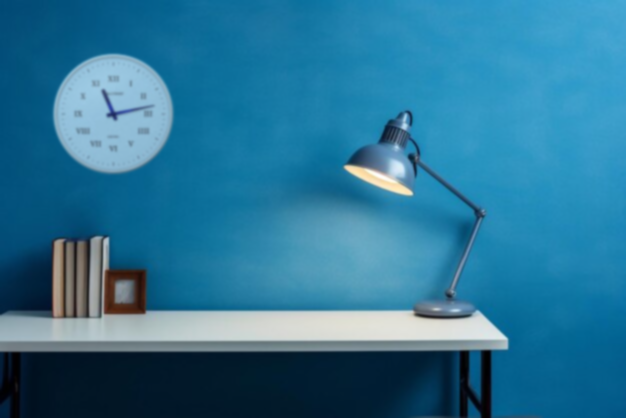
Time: h=11 m=13
